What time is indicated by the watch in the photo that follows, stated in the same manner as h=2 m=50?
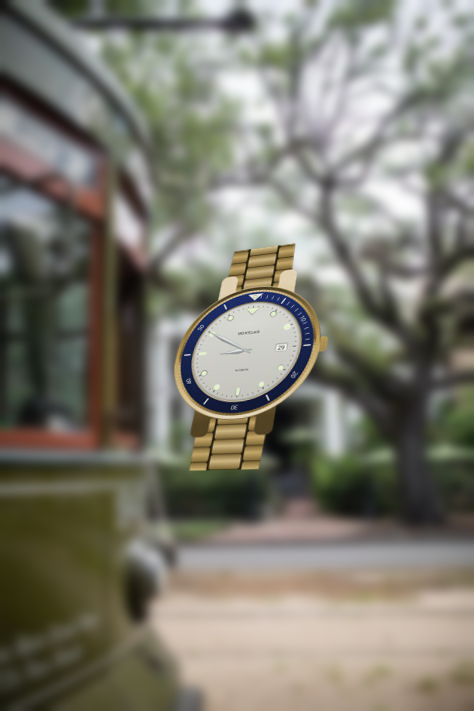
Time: h=8 m=50
